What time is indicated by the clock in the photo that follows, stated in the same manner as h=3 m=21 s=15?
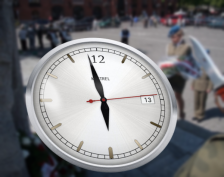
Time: h=5 m=58 s=14
